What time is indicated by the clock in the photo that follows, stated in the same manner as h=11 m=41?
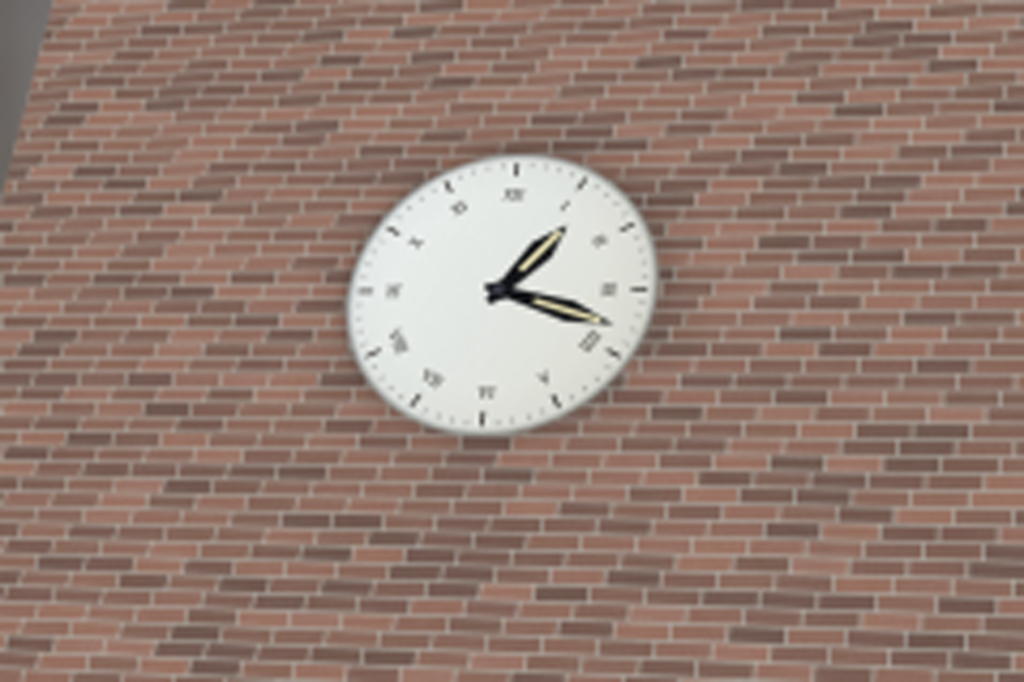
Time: h=1 m=18
